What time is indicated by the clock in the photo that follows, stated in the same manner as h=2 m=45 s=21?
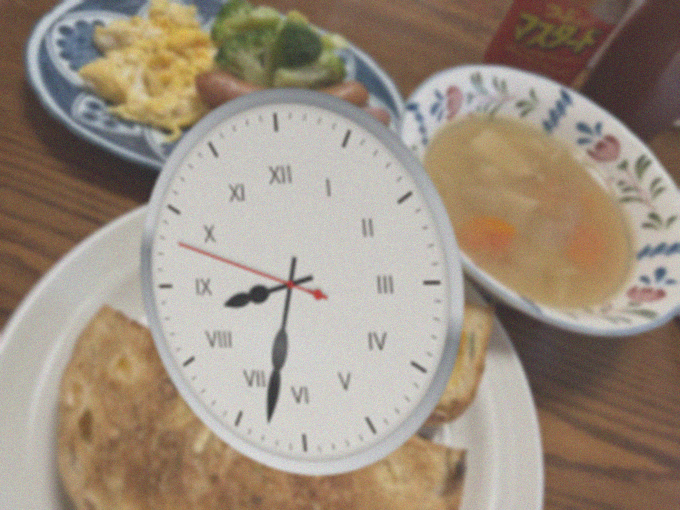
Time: h=8 m=32 s=48
